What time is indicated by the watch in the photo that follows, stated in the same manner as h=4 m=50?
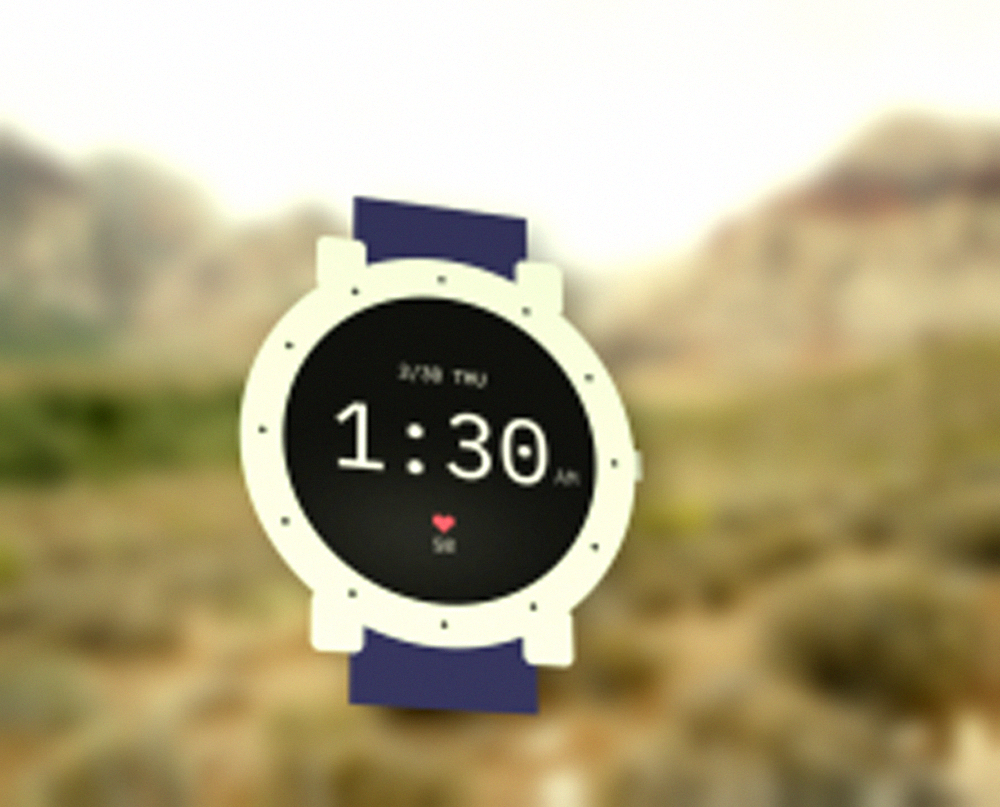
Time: h=1 m=30
